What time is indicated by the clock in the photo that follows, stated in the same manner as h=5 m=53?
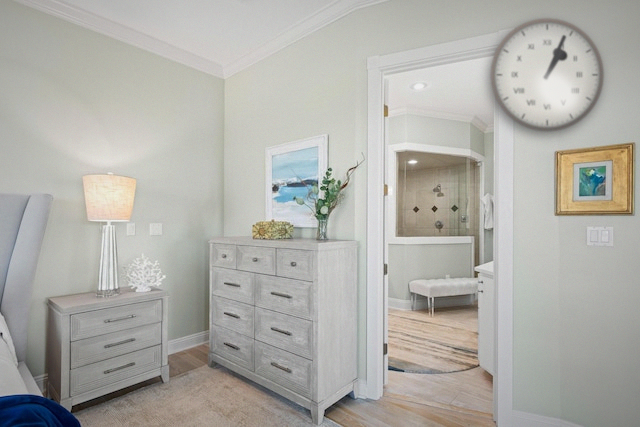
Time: h=1 m=4
